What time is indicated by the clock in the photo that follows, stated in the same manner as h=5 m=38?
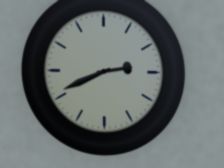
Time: h=2 m=41
